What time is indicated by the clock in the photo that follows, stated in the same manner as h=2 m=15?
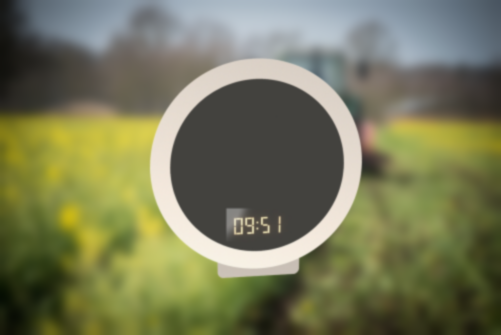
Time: h=9 m=51
